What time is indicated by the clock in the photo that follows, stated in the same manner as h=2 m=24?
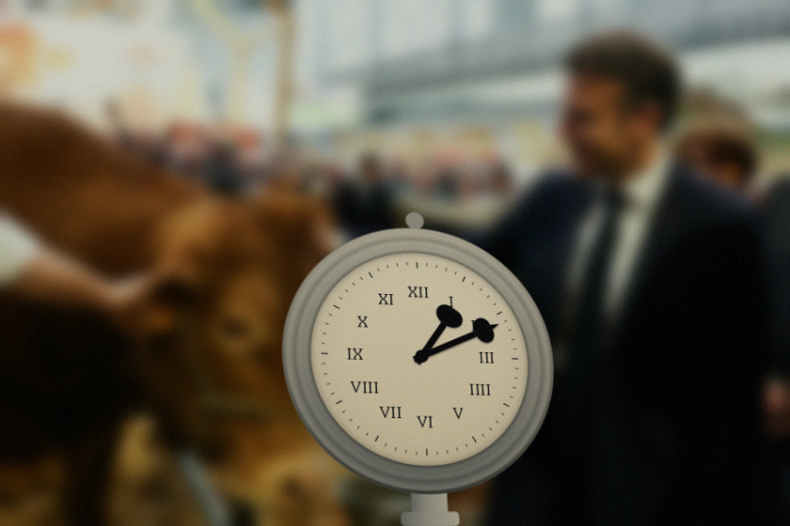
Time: h=1 m=11
